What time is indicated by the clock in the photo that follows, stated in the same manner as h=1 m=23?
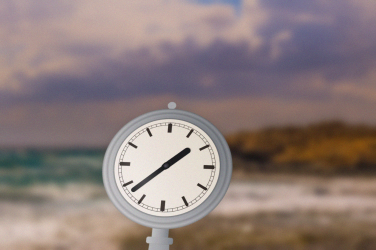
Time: h=1 m=38
